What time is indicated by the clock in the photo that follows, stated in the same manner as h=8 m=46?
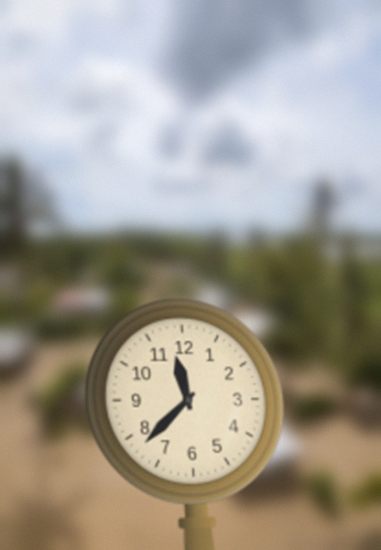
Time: h=11 m=38
